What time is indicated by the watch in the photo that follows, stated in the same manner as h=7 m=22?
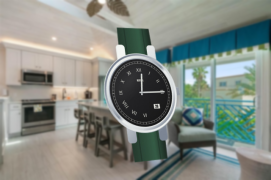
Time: h=12 m=15
